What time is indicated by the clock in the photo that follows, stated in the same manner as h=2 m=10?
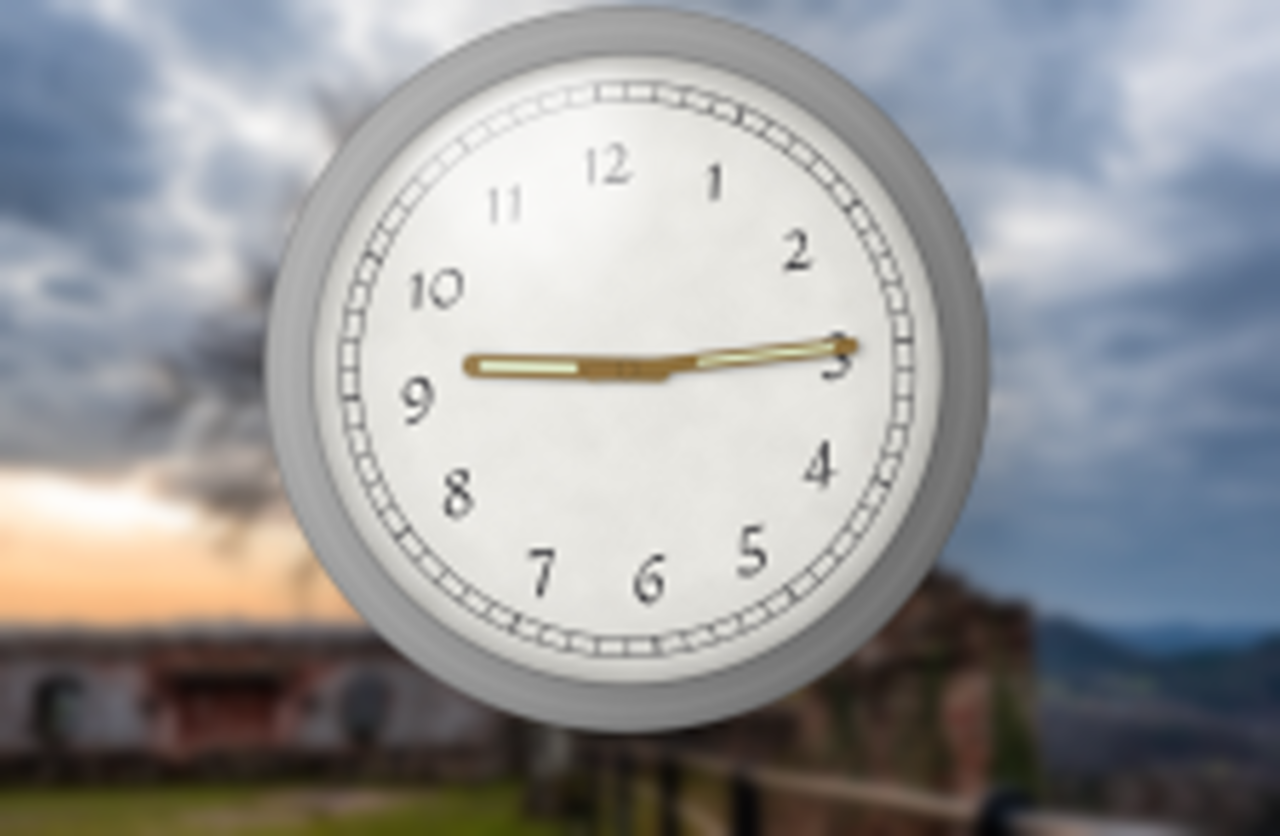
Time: h=9 m=15
